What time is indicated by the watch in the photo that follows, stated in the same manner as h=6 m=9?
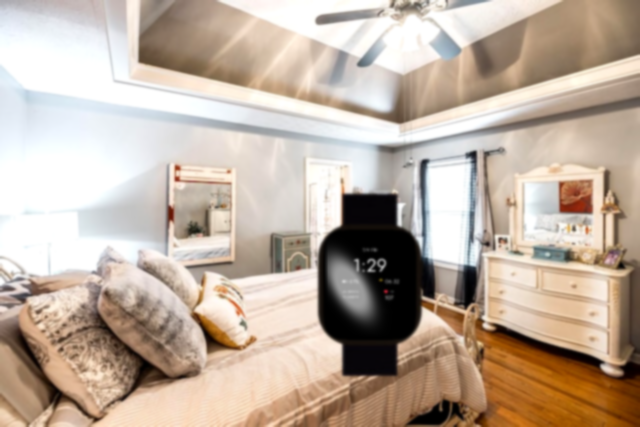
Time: h=1 m=29
